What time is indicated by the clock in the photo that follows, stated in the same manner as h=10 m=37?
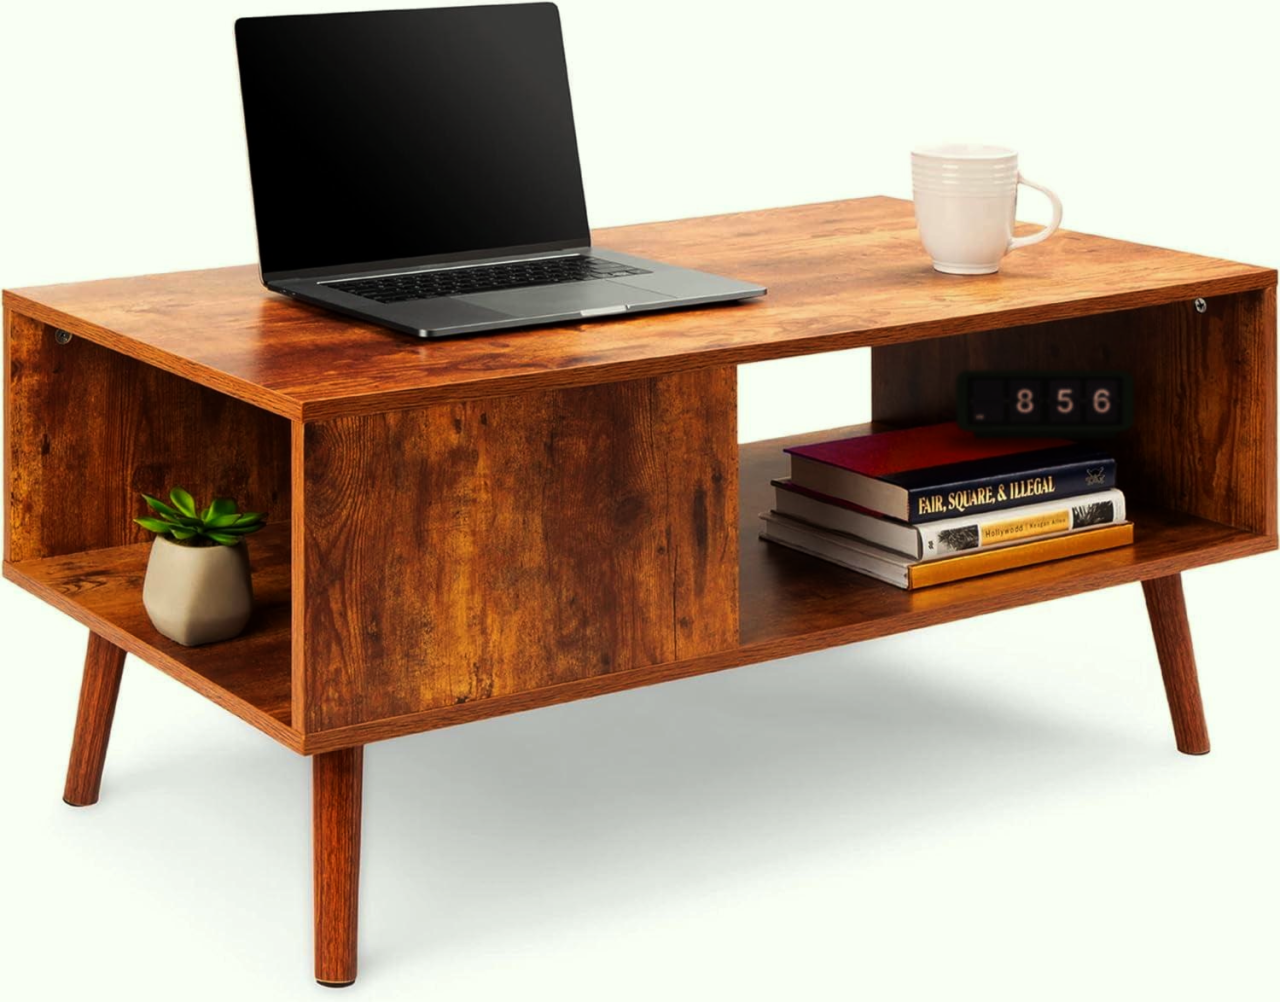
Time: h=8 m=56
